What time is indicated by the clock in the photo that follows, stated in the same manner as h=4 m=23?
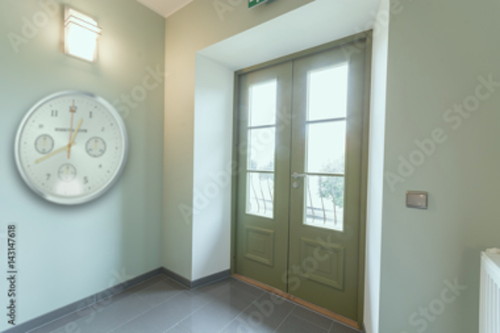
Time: h=12 m=40
